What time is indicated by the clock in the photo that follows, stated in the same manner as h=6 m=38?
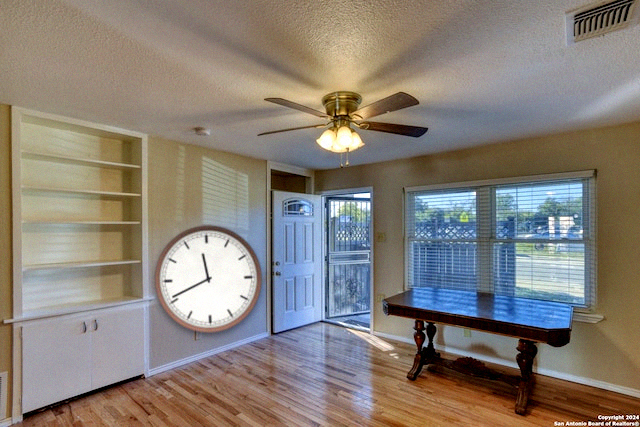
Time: h=11 m=41
